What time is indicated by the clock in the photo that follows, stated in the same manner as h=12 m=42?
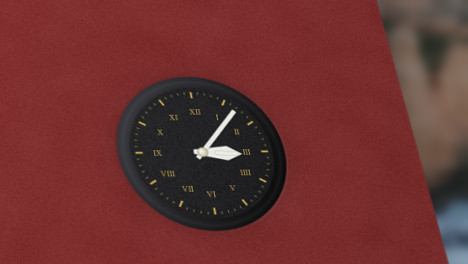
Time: h=3 m=7
